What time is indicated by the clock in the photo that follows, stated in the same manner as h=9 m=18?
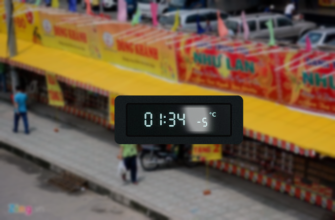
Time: h=1 m=34
